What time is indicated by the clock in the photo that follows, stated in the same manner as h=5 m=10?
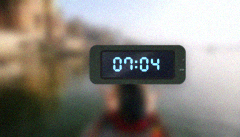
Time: h=7 m=4
